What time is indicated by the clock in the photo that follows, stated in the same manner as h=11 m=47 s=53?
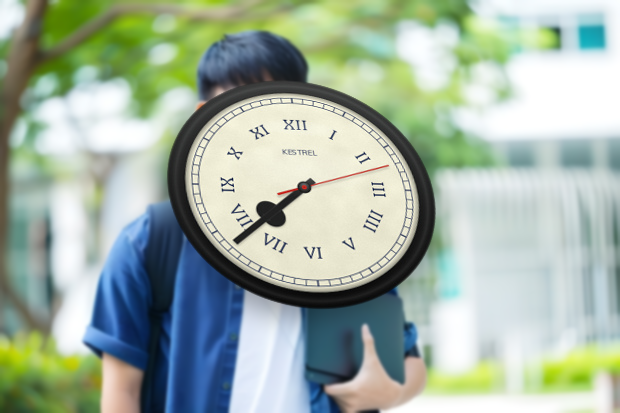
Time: h=7 m=38 s=12
